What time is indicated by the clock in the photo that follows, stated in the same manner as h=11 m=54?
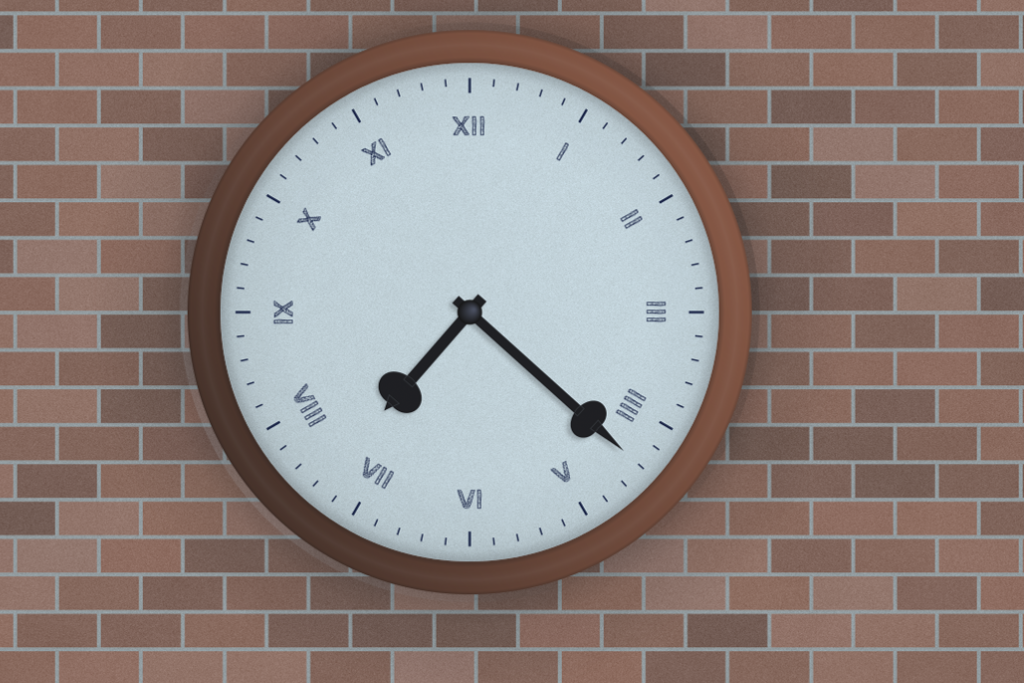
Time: h=7 m=22
